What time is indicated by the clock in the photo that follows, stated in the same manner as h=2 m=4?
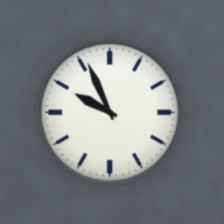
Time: h=9 m=56
